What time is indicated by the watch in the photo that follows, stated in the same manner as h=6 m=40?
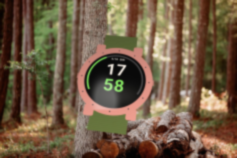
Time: h=17 m=58
